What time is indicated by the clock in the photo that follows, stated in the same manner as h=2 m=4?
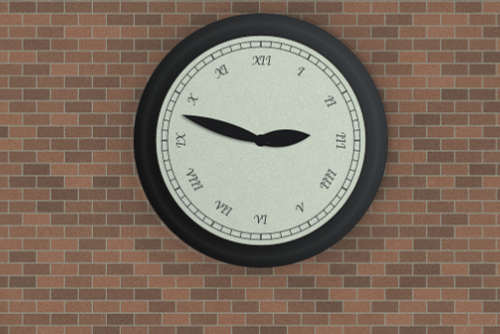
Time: h=2 m=48
